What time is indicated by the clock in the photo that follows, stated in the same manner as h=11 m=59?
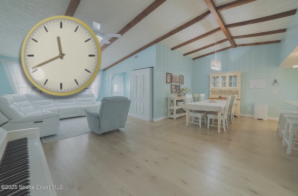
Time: h=11 m=41
